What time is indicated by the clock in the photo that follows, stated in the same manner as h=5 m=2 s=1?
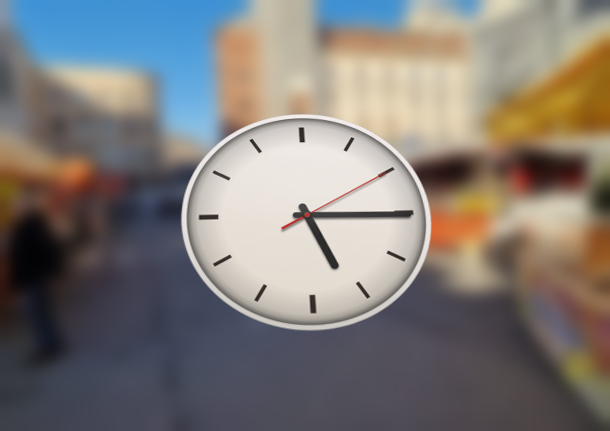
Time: h=5 m=15 s=10
